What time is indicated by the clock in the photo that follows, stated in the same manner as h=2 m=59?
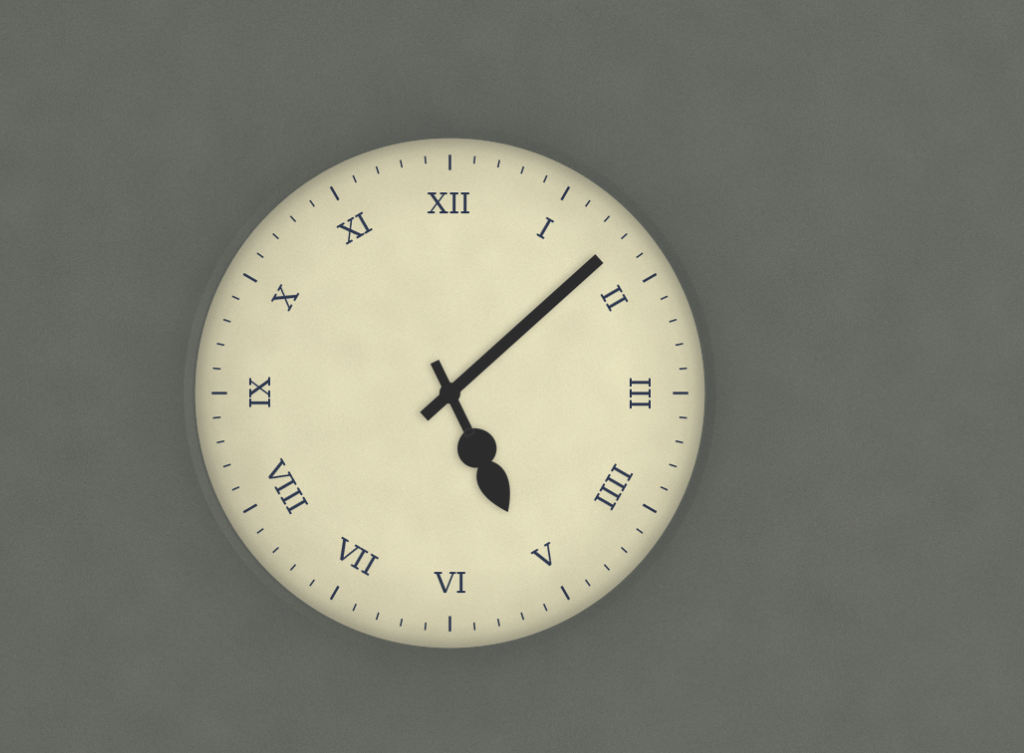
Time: h=5 m=8
